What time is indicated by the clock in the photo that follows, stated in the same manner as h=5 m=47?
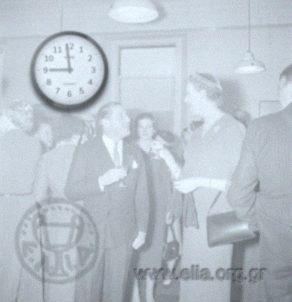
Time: h=8 m=59
